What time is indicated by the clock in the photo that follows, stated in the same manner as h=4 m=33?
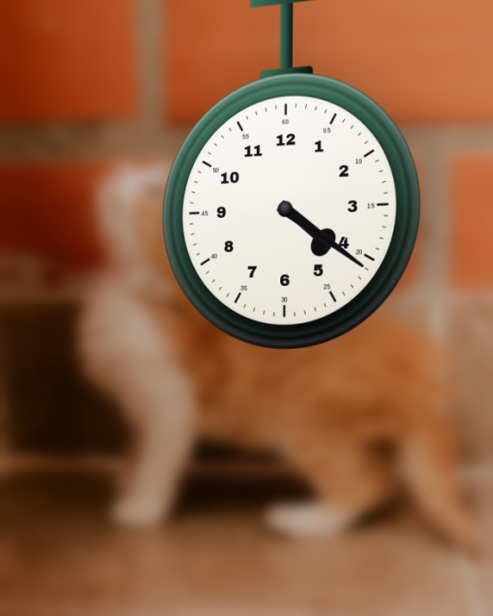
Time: h=4 m=21
